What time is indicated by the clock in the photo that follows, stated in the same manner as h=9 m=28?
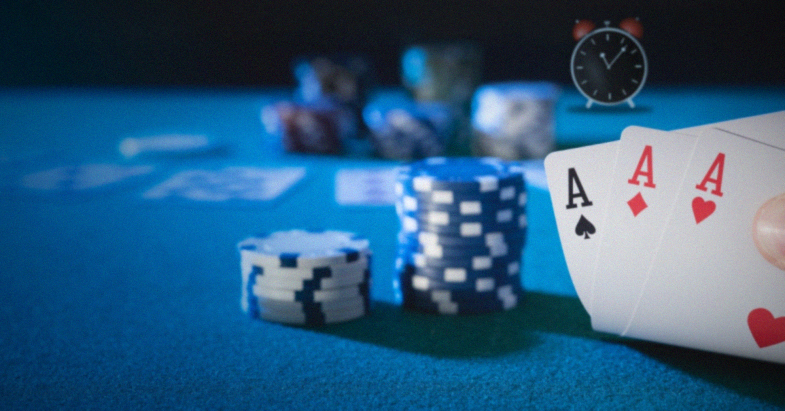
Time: h=11 m=7
